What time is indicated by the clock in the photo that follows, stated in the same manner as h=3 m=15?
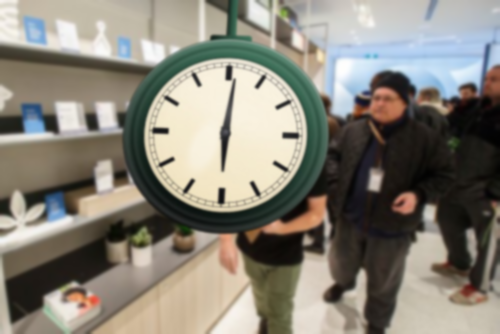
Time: h=6 m=1
